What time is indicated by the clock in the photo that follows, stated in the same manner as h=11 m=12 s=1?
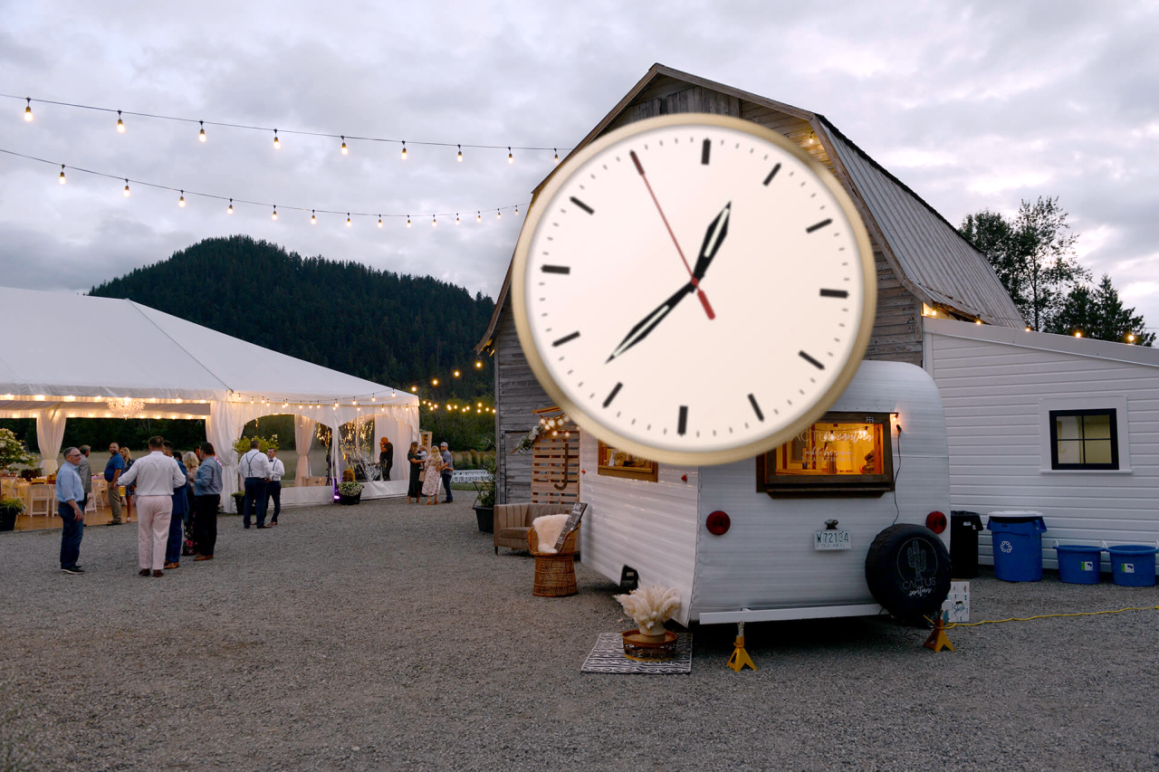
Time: h=12 m=36 s=55
